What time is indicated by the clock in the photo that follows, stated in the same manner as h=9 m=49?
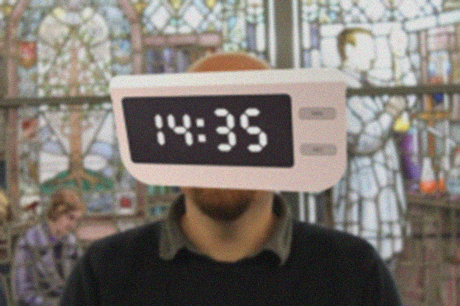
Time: h=14 m=35
